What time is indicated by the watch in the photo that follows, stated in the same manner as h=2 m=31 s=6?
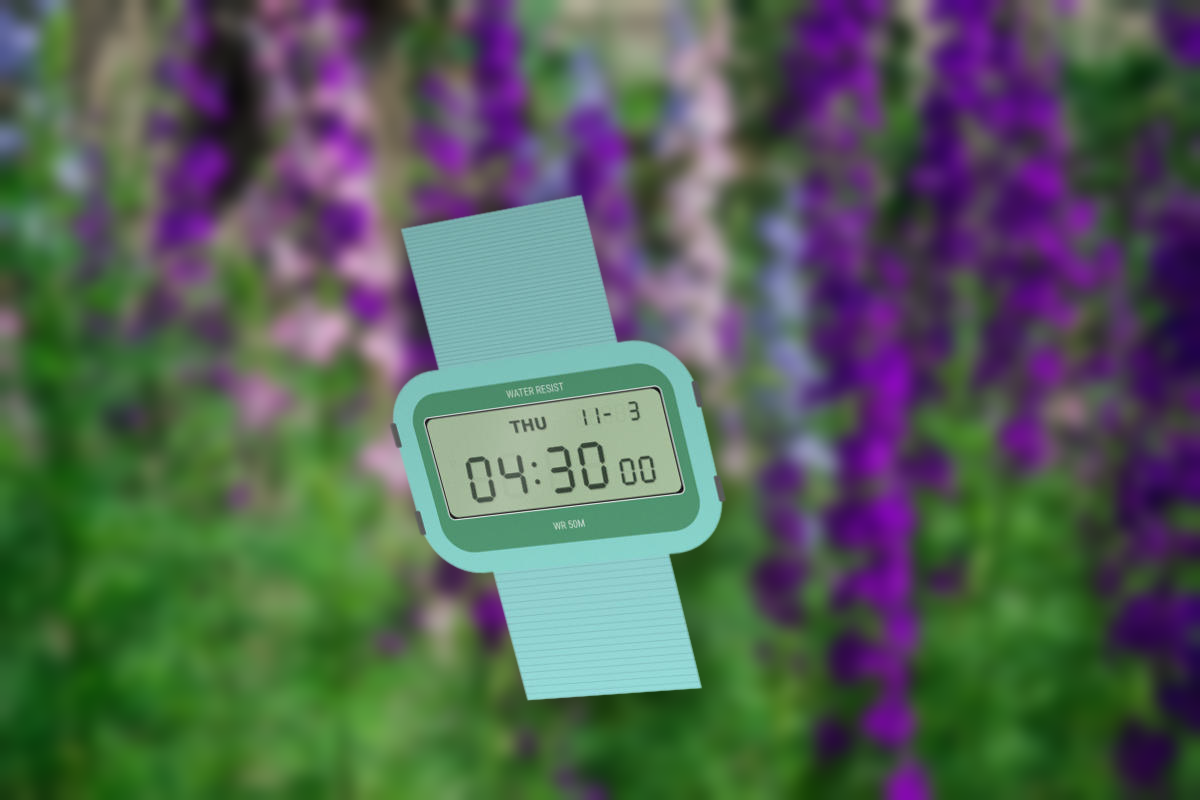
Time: h=4 m=30 s=0
